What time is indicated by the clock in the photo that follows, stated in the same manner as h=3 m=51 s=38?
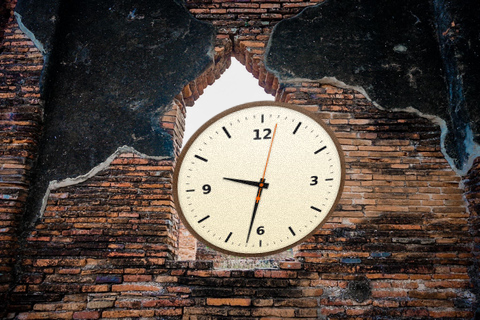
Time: h=9 m=32 s=2
